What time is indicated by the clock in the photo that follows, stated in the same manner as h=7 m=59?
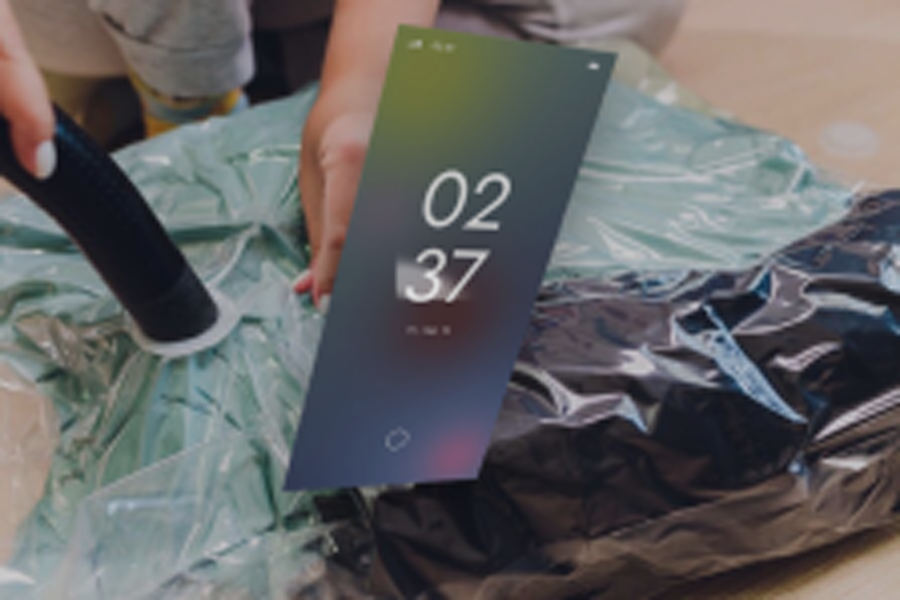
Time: h=2 m=37
